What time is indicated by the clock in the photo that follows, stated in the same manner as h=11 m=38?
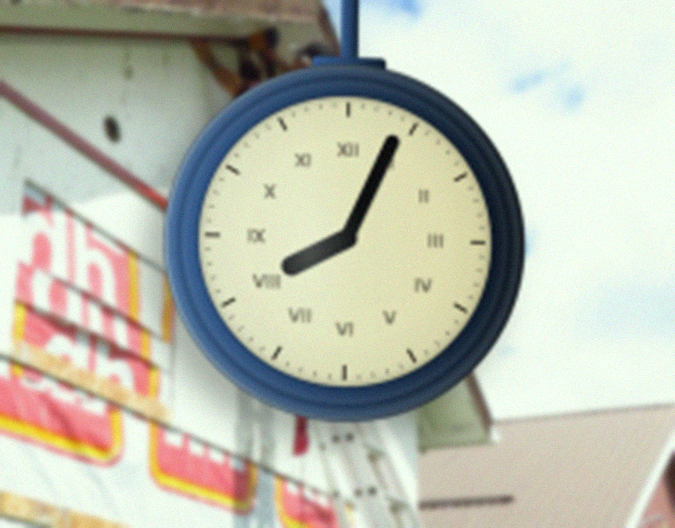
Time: h=8 m=4
